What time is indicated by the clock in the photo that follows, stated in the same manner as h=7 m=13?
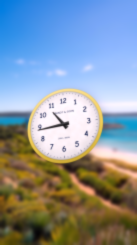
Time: h=10 m=44
